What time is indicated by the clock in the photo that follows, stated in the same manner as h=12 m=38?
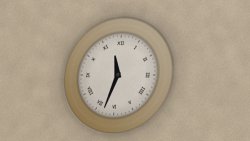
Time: h=11 m=33
